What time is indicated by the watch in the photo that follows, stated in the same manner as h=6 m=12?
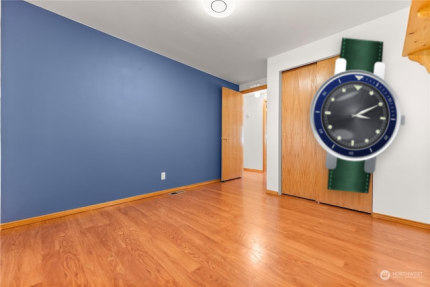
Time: h=3 m=10
